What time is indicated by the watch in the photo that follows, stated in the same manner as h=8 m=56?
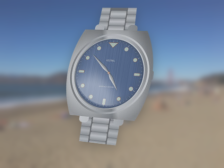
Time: h=4 m=52
